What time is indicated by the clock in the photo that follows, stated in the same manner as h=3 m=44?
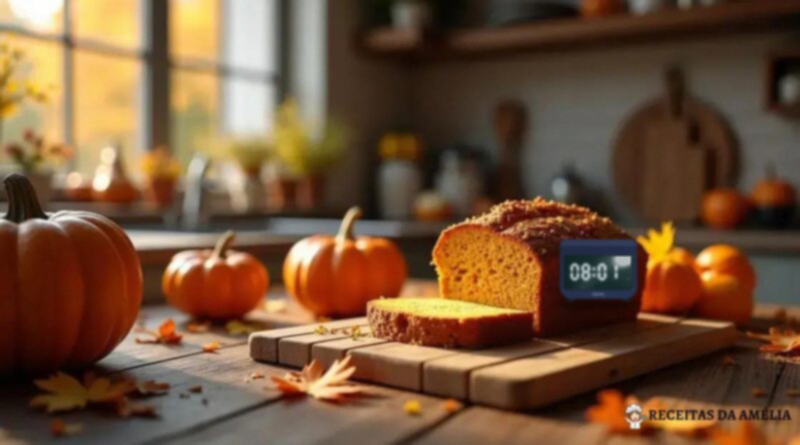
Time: h=8 m=1
